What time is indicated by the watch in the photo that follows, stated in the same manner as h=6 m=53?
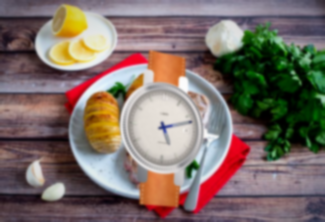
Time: h=5 m=12
